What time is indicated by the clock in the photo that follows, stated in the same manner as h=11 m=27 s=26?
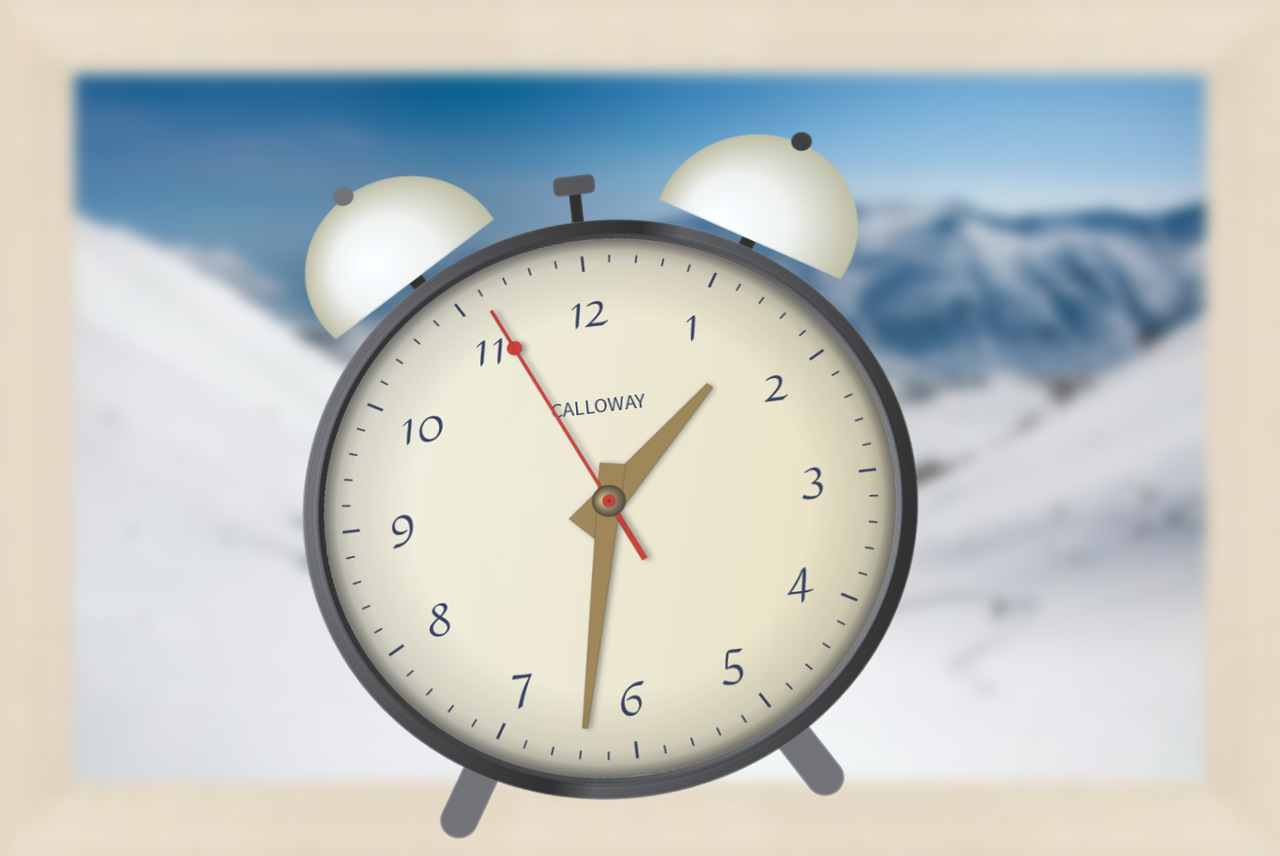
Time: h=1 m=31 s=56
